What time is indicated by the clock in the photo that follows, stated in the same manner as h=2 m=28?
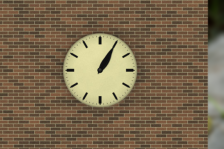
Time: h=1 m=5
